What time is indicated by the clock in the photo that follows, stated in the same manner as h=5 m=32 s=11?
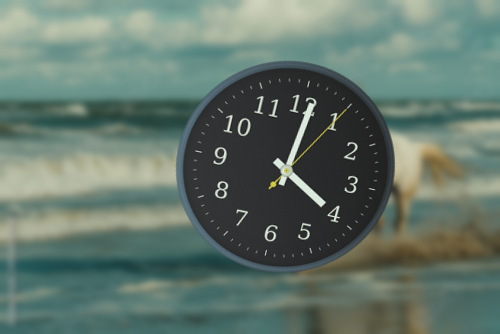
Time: h=4 m=1 s=5
